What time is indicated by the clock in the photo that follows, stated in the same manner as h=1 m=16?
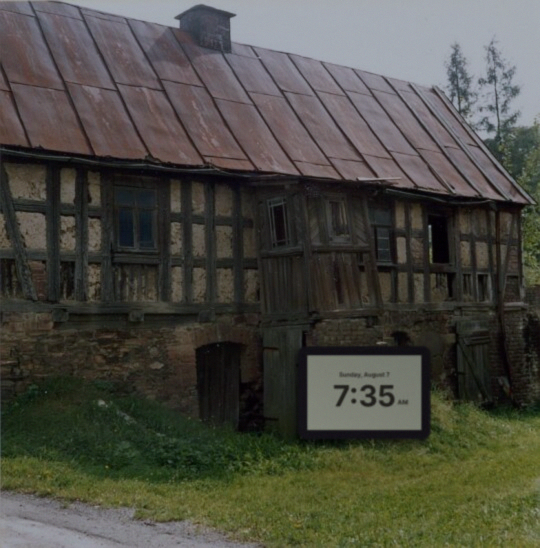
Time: h=7 m=35
